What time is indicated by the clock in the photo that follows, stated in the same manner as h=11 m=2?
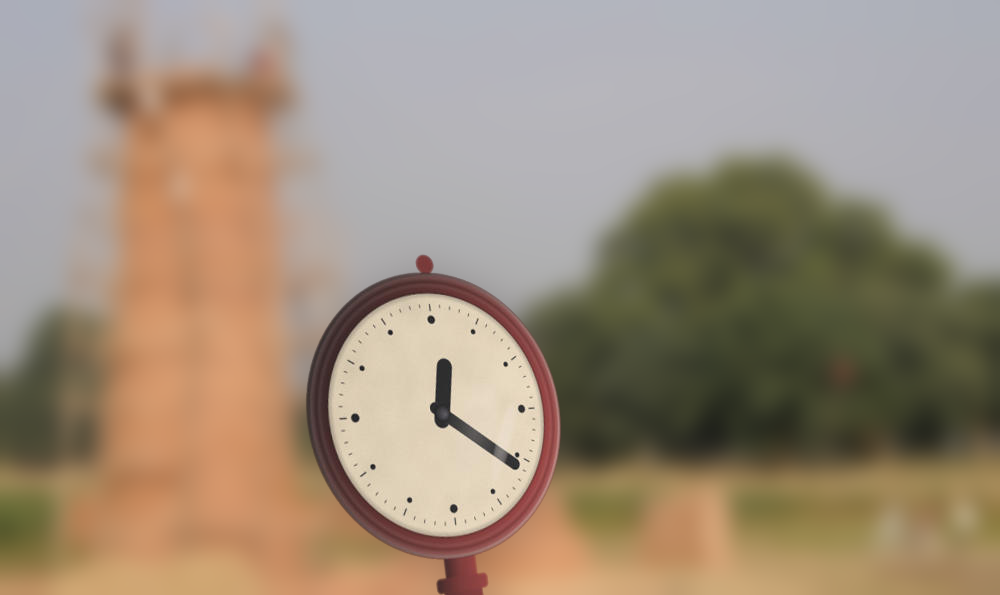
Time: h=12 m=21
